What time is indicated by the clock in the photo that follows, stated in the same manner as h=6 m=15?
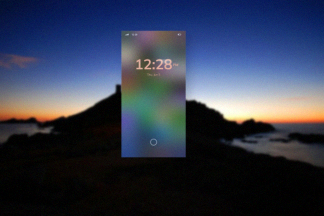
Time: h=12 m=28
